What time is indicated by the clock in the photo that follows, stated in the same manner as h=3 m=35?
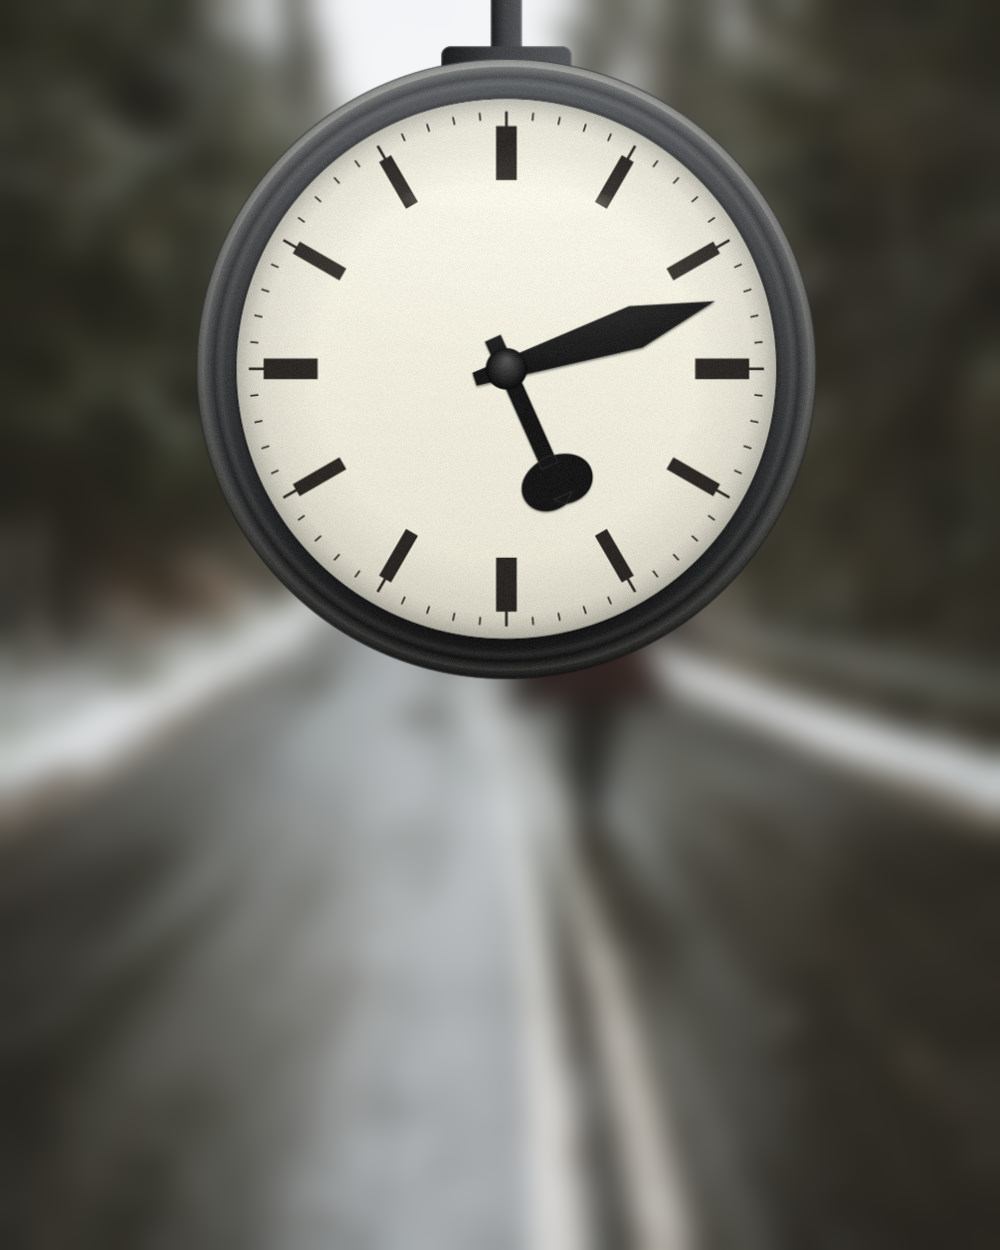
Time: h=5 m=12
